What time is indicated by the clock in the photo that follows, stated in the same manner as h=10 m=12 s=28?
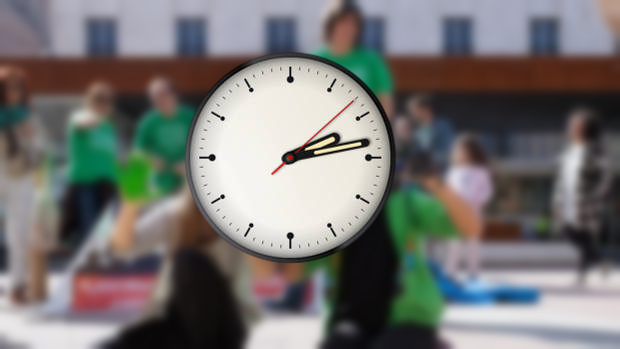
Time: h=2 m=13 s=8
